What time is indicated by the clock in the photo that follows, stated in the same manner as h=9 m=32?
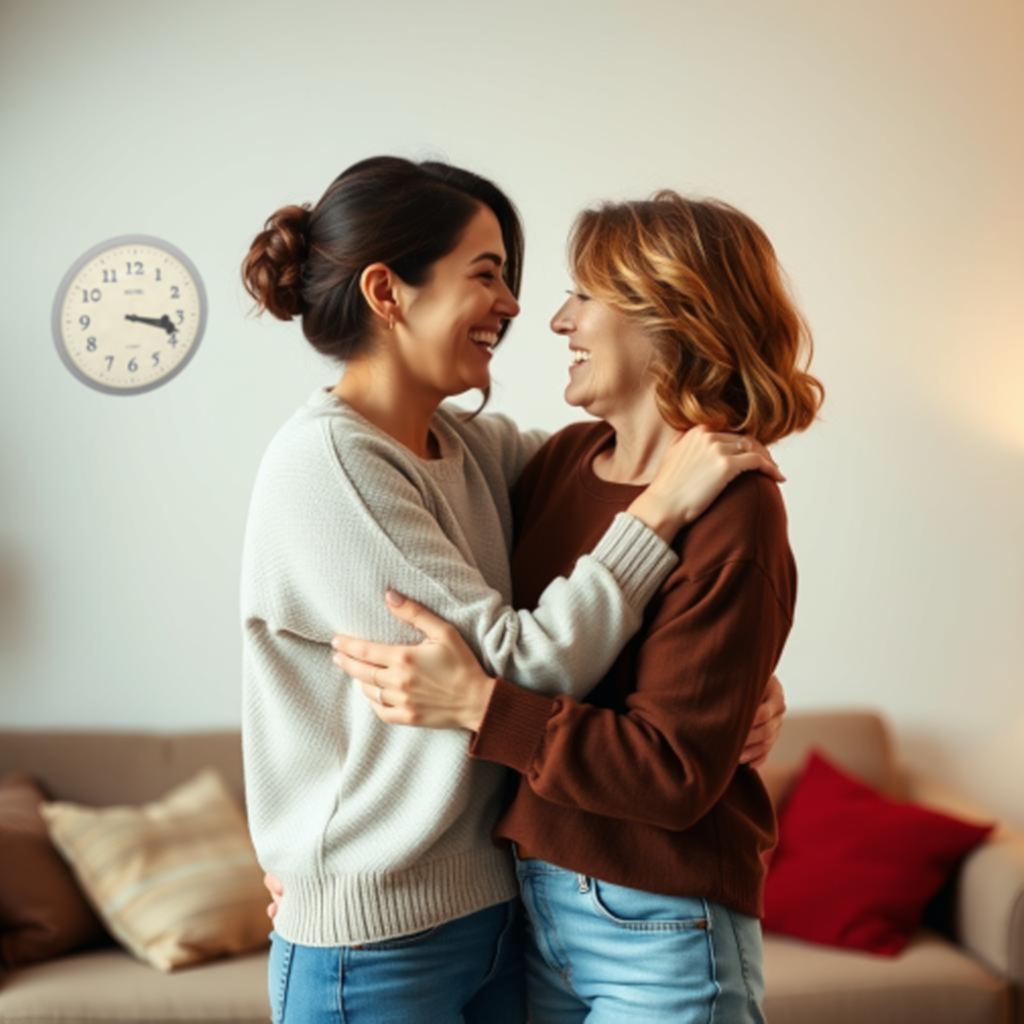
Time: h=3 m=18
